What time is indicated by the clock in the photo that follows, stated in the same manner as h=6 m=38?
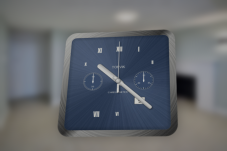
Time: h=10 m=22
